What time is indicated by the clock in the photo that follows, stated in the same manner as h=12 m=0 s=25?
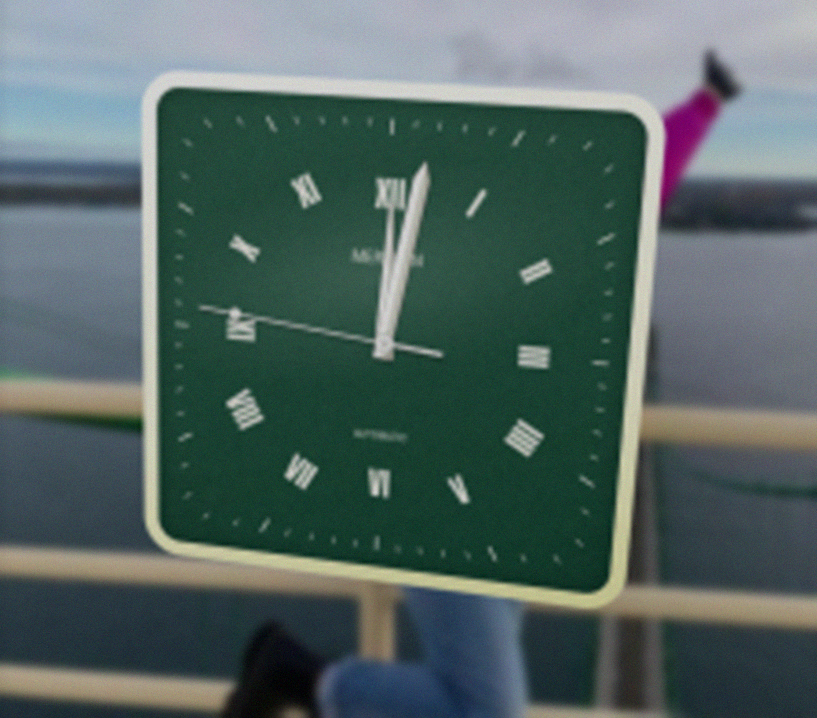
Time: h=12 m=1 s=46
